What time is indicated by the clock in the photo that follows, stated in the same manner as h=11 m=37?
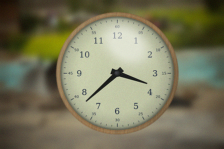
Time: h=3 m=38
